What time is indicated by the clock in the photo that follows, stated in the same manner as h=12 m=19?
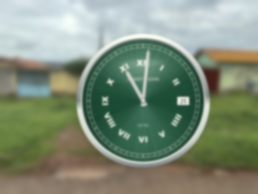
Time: h=11 m=1
